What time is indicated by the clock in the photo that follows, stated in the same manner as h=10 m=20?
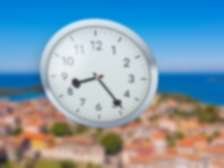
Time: h=8 m=24
